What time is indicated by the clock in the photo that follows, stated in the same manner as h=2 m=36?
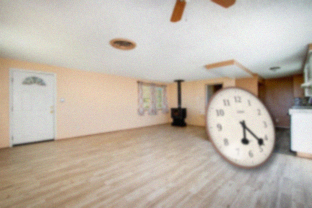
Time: h=6 m=23
